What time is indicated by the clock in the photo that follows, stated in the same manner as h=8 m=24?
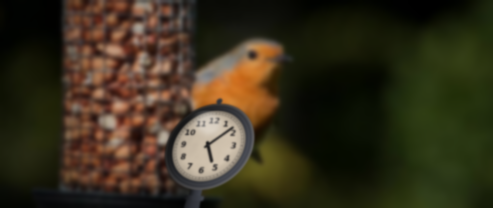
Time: h=5 m=8
